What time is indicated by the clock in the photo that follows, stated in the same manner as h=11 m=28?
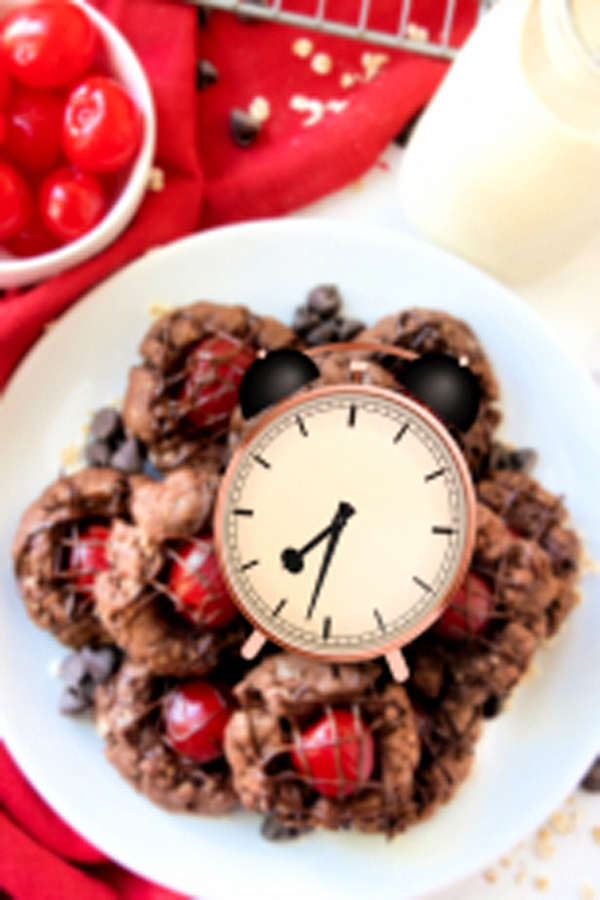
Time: h=7 m=32
